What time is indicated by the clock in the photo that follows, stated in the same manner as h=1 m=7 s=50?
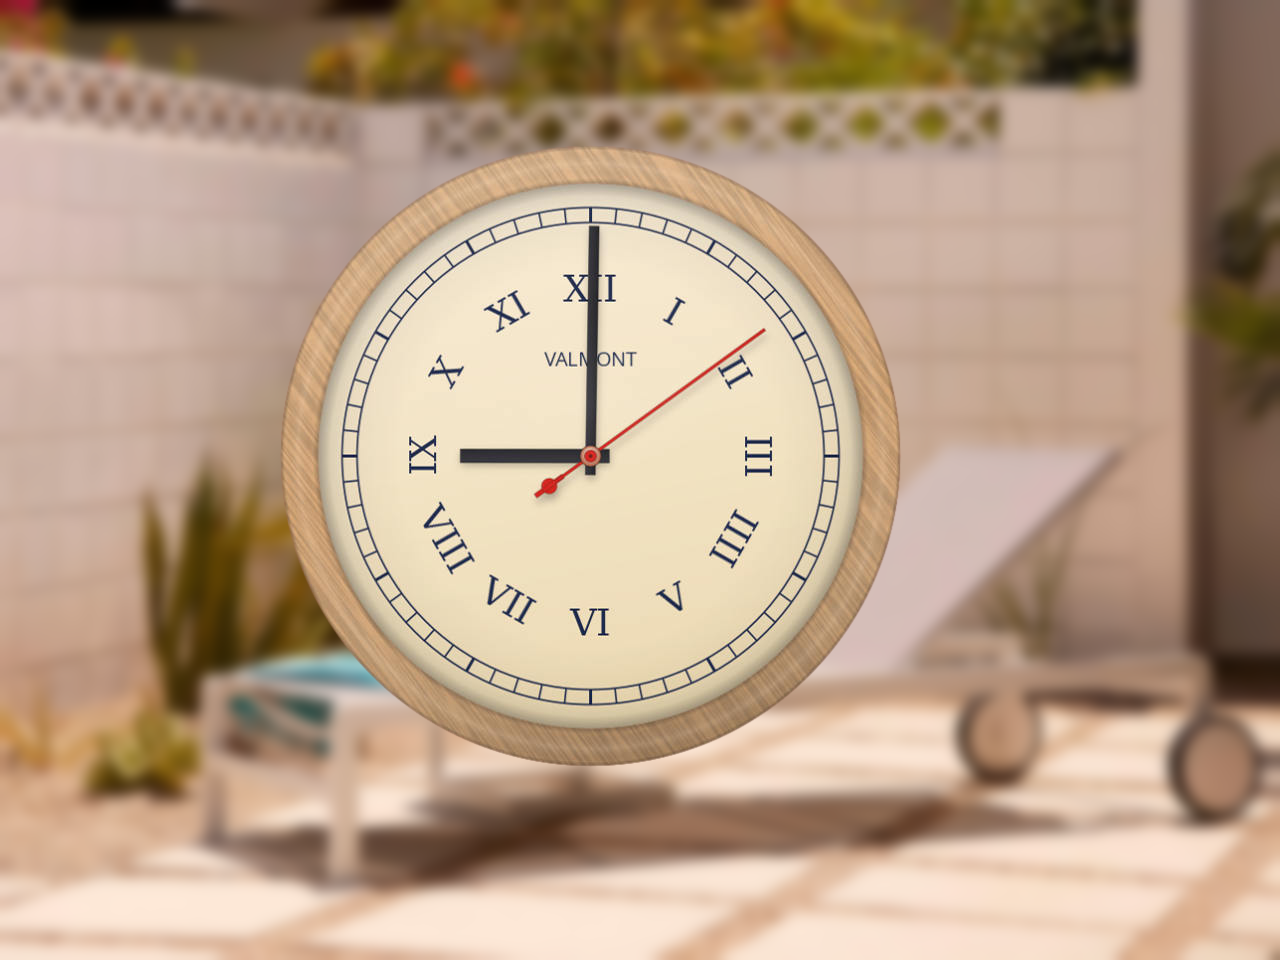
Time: h=9 m=0 s=9
